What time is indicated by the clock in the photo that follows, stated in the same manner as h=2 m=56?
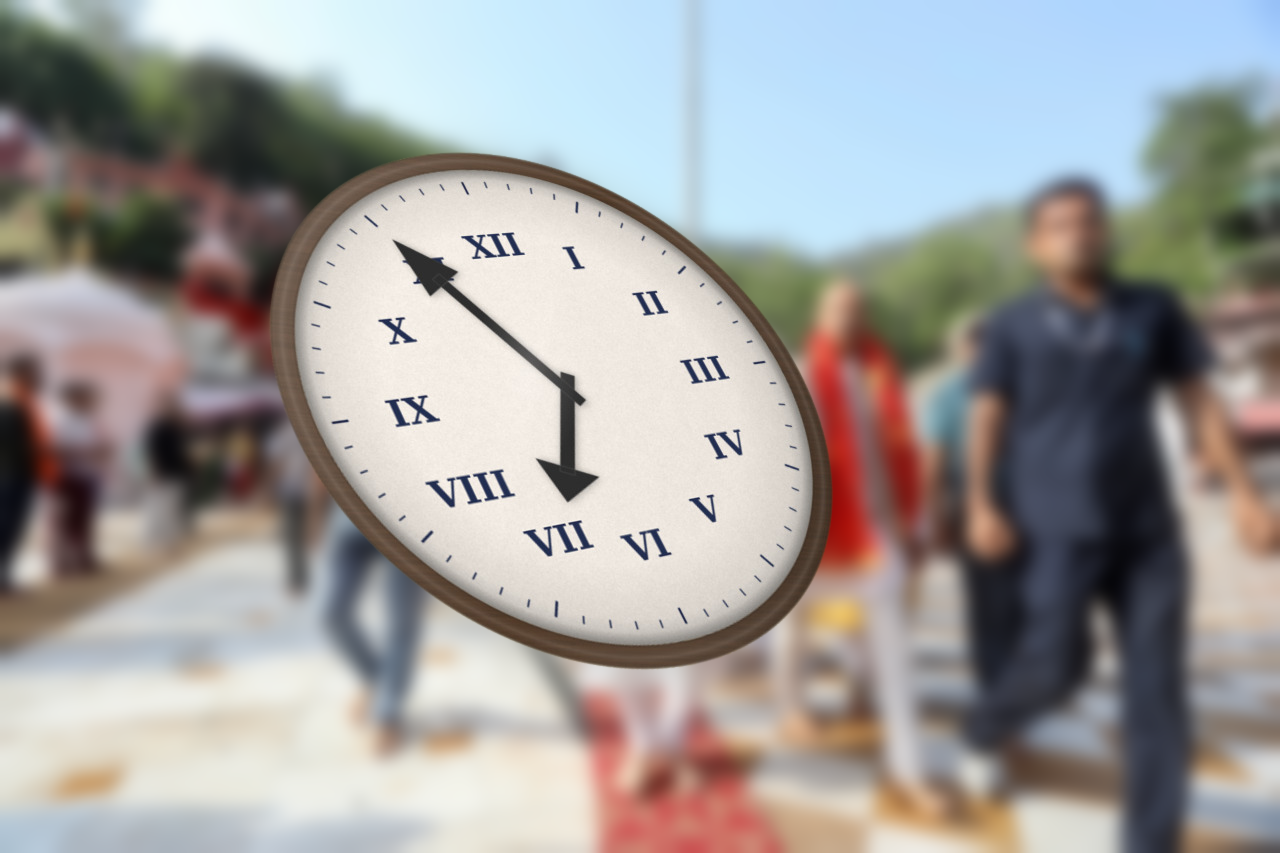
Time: h=6 m=55
